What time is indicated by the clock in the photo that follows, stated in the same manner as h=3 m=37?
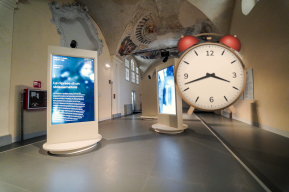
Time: h=3 m=42
